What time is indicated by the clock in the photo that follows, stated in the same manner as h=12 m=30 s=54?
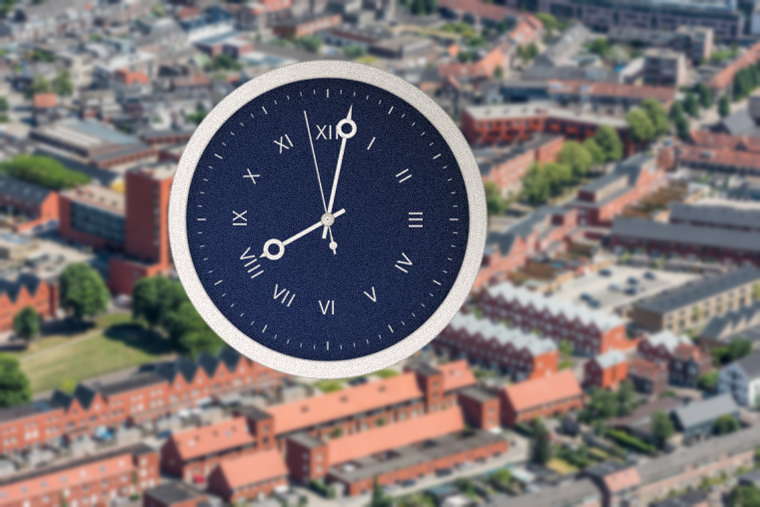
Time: h=8 m=1 s=58
